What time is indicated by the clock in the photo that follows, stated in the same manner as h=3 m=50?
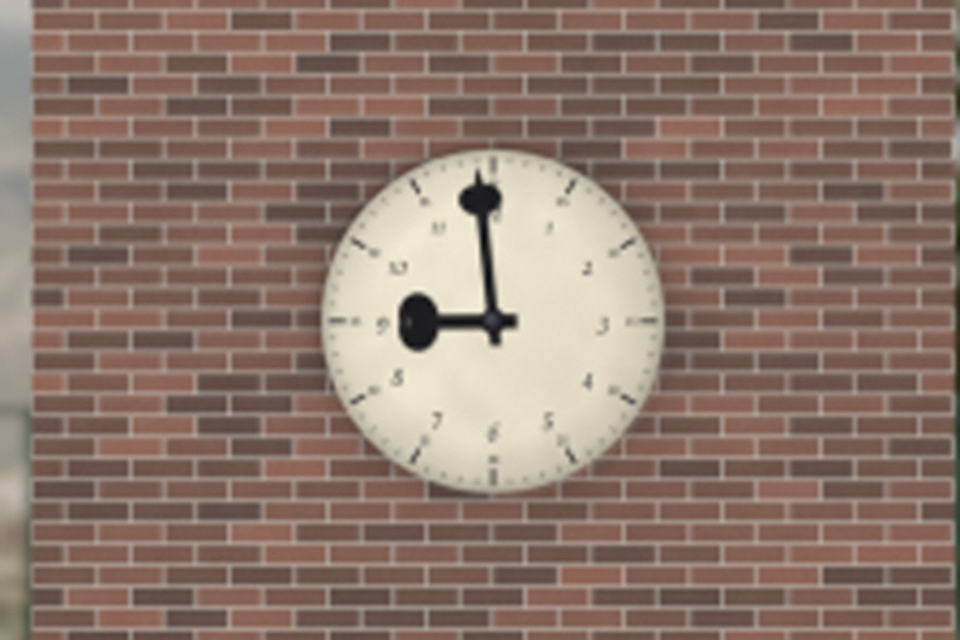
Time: h=8 m=59
